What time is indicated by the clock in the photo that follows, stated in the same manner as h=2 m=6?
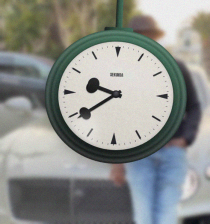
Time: h=9 m=39
